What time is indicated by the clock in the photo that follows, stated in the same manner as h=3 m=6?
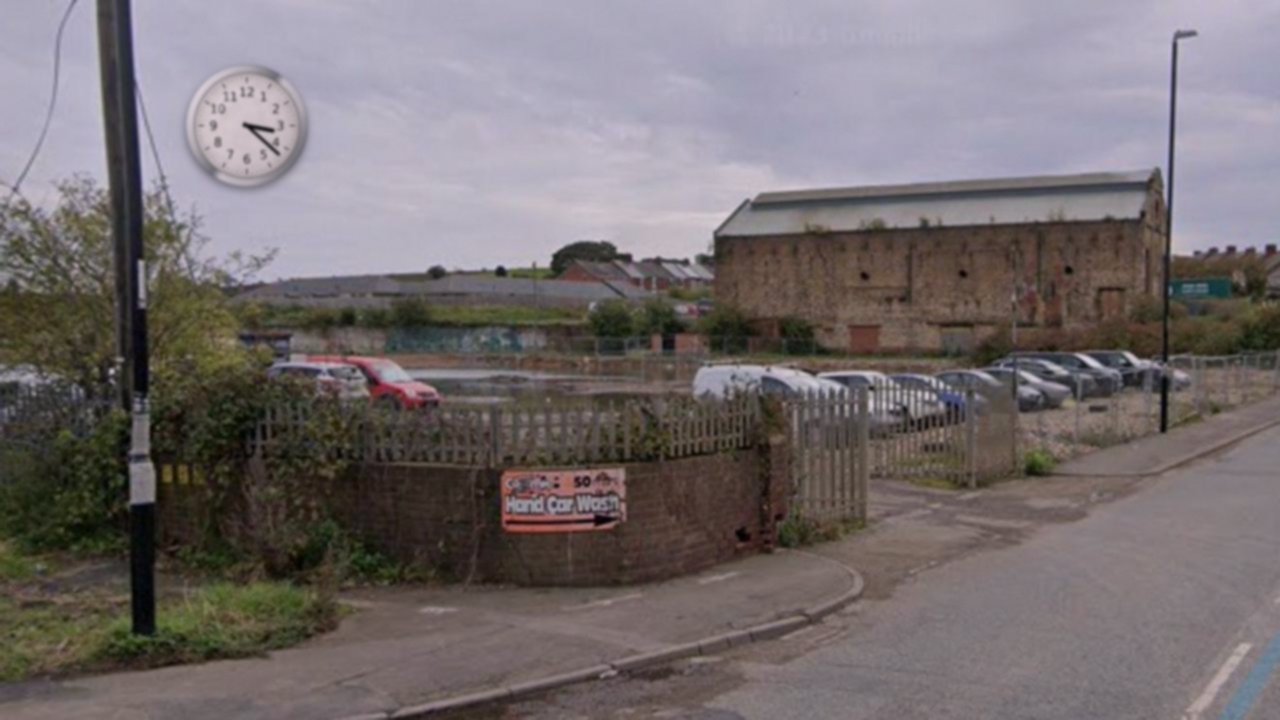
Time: h=3 m=22
